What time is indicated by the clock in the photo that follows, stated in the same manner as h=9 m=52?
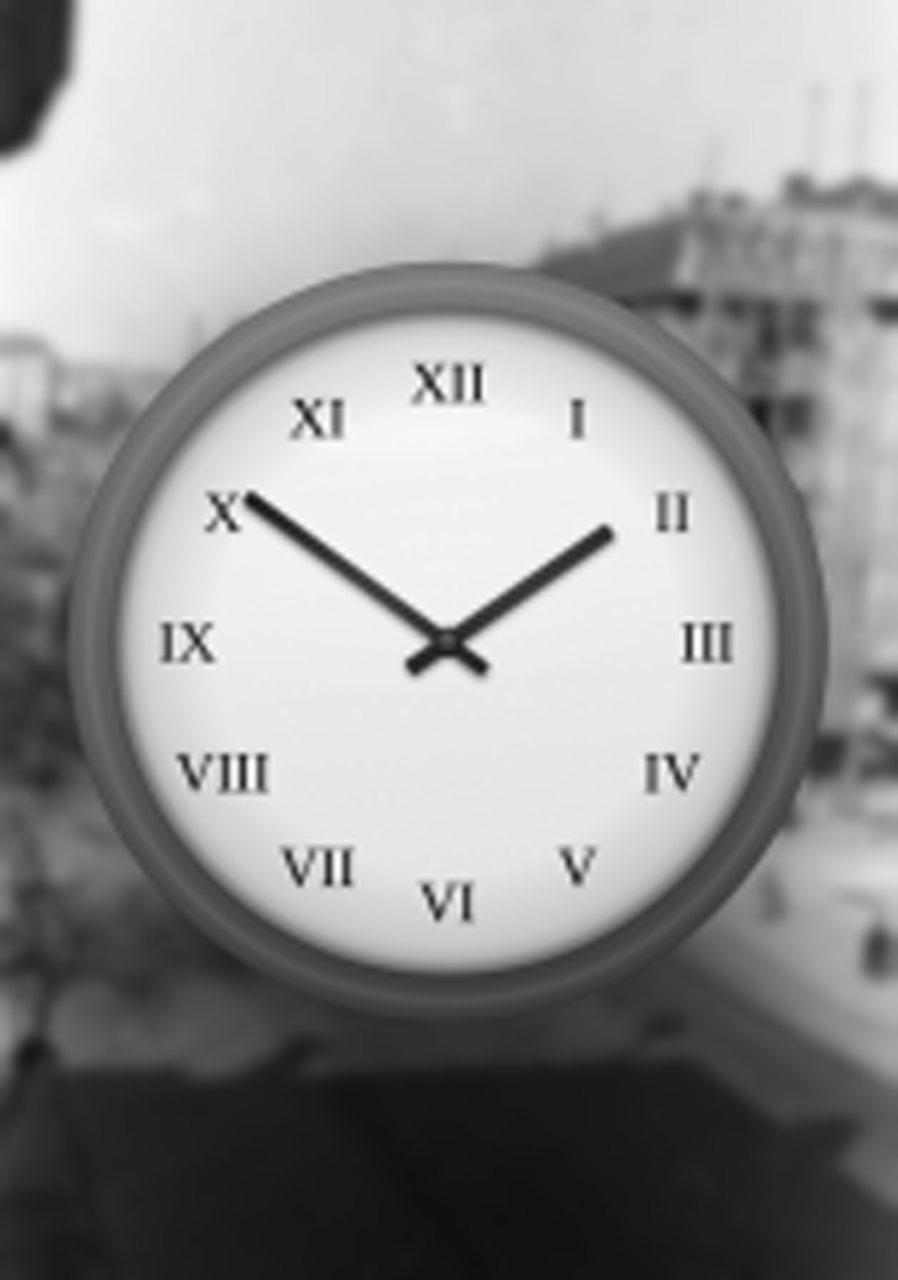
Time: h=1 m=51
